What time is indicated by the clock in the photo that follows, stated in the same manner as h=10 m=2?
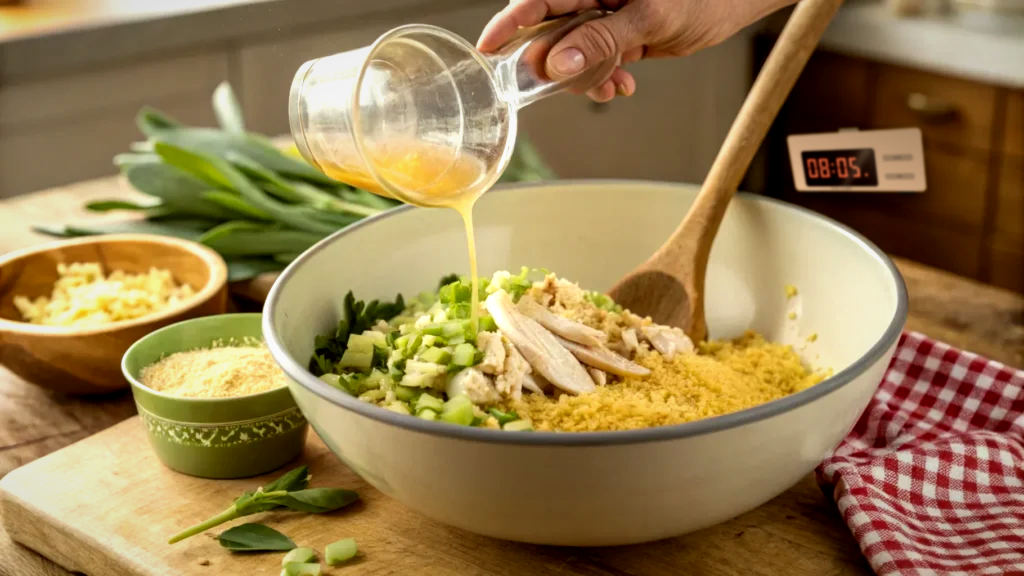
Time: h=8 m=5
